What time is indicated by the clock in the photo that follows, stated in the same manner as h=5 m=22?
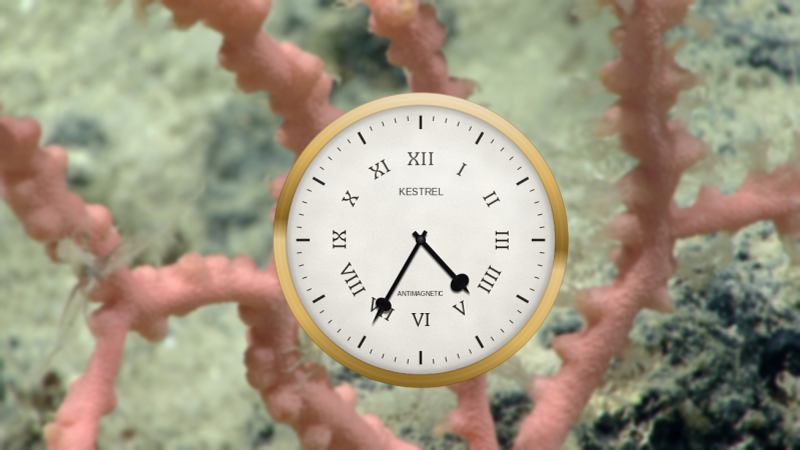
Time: h=4 m=35
